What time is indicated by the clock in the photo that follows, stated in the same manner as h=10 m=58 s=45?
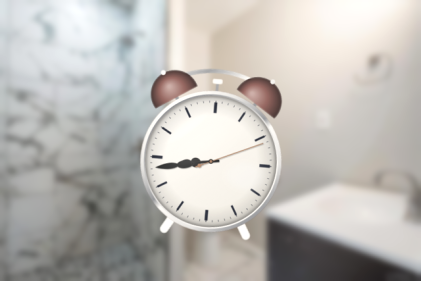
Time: h=8 m=43 s=11
